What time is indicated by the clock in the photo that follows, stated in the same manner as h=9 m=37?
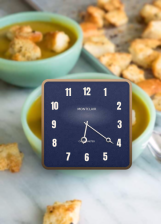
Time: h=6 m=21
